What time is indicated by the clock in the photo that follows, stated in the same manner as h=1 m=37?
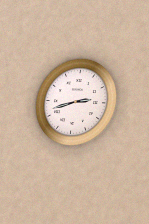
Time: h=2 m=42
